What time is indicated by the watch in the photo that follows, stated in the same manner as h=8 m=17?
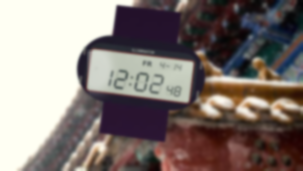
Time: h=12 m=2
